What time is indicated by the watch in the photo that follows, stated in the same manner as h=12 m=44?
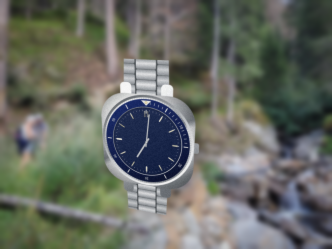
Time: h=7 m=1
